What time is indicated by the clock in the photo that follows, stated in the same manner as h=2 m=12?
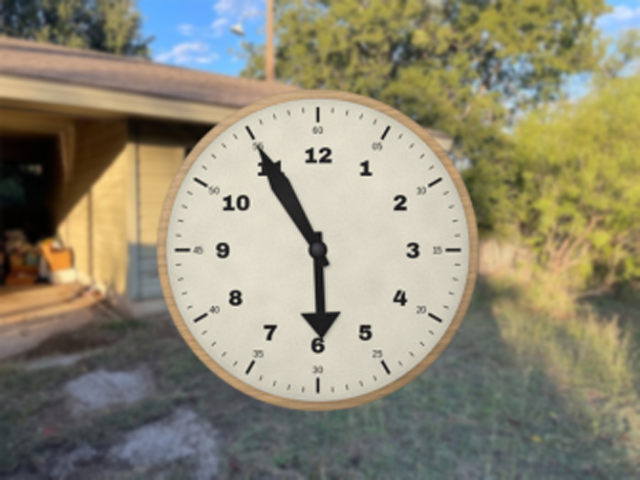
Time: h=5 m=55
